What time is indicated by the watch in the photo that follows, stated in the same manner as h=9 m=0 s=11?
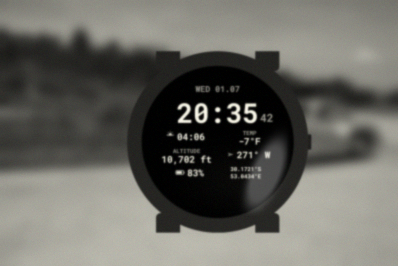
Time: h=20 m=35 s=42
